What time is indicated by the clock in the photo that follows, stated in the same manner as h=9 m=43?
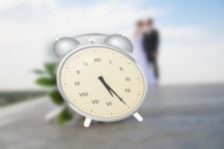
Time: h=5 m=25
